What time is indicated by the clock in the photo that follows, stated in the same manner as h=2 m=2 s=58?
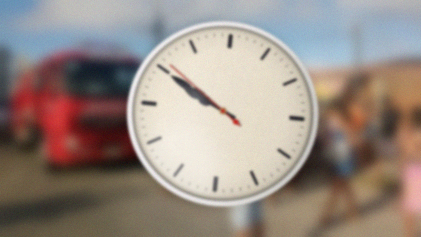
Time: h=9 m=49 s=51
